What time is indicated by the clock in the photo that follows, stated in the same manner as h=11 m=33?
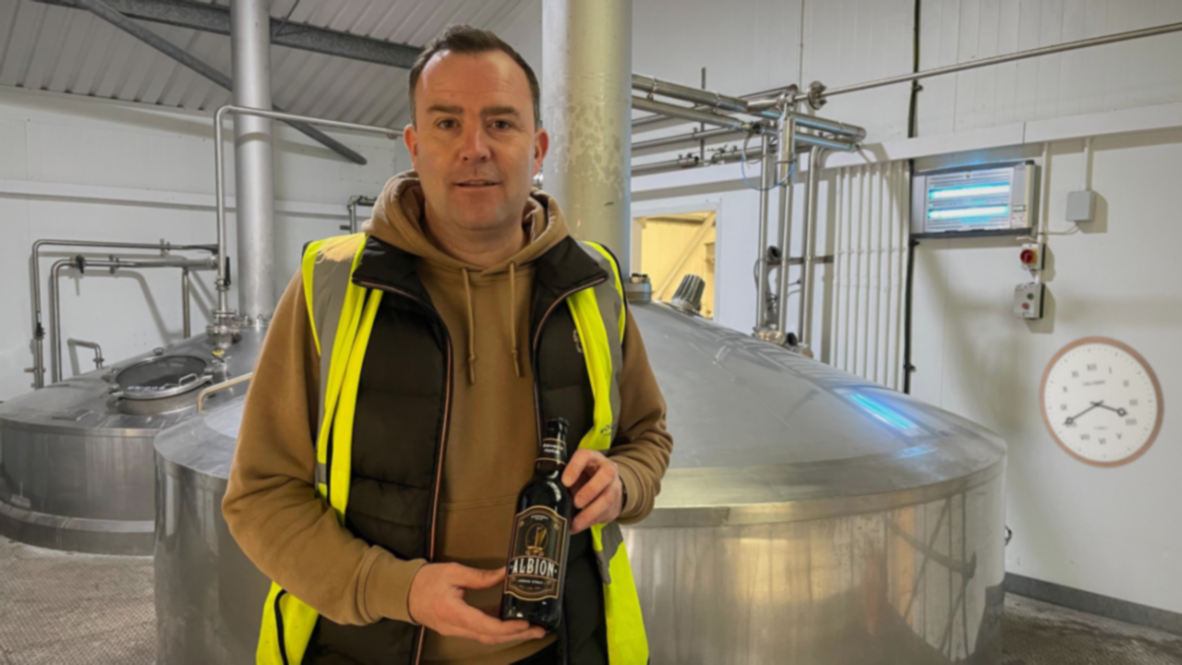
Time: h=3 m=41
